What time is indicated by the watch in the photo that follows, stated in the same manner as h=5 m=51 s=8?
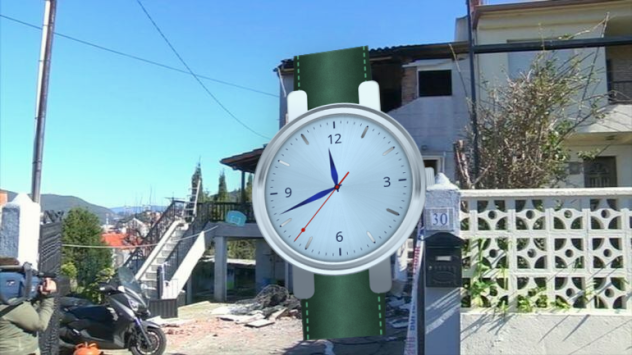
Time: h=11 m=41 s=37
